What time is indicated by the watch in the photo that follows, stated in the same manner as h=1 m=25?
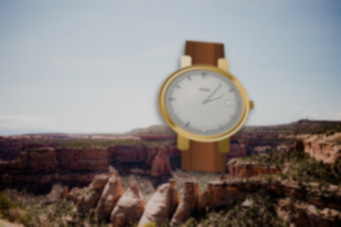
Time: h=2 m=6
